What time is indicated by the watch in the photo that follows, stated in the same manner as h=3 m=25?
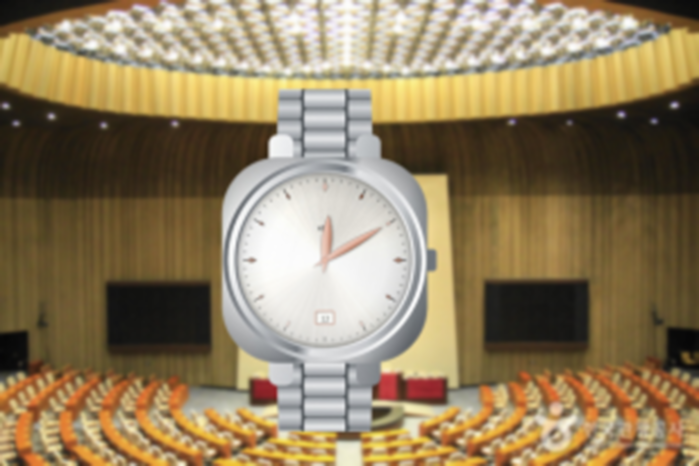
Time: h=12 m=10
